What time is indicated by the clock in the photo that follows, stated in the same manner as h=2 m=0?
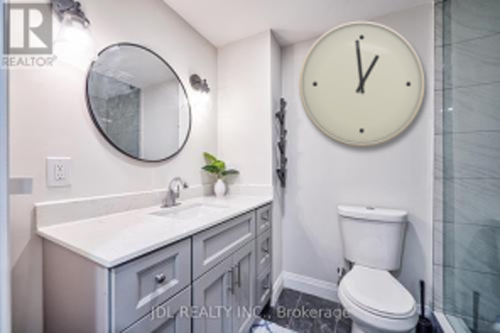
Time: h=12 m=59
